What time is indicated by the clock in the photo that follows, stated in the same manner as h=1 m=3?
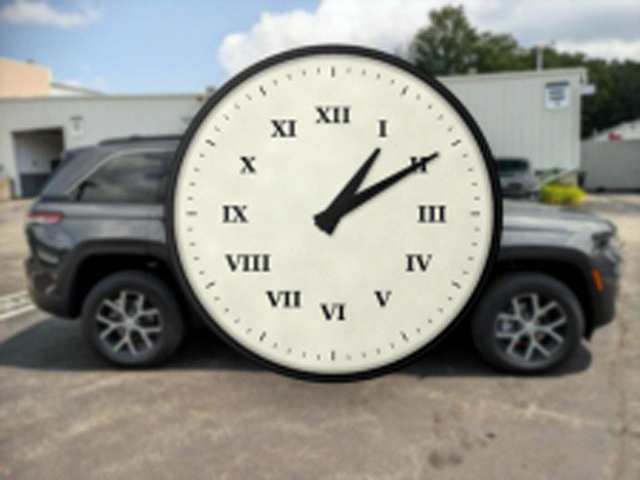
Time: h=1 m=10
